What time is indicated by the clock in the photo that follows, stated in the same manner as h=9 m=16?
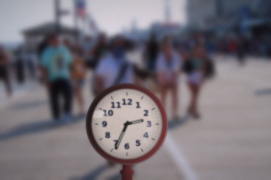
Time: h=2 m=34
